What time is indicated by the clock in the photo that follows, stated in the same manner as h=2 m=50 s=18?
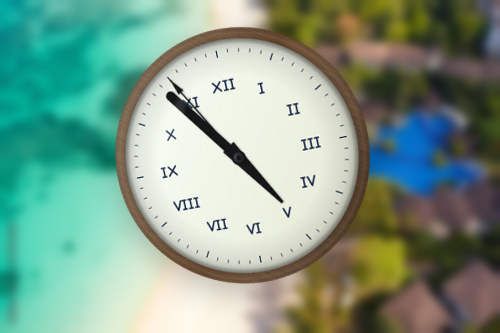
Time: h=4 m=53 s=55
